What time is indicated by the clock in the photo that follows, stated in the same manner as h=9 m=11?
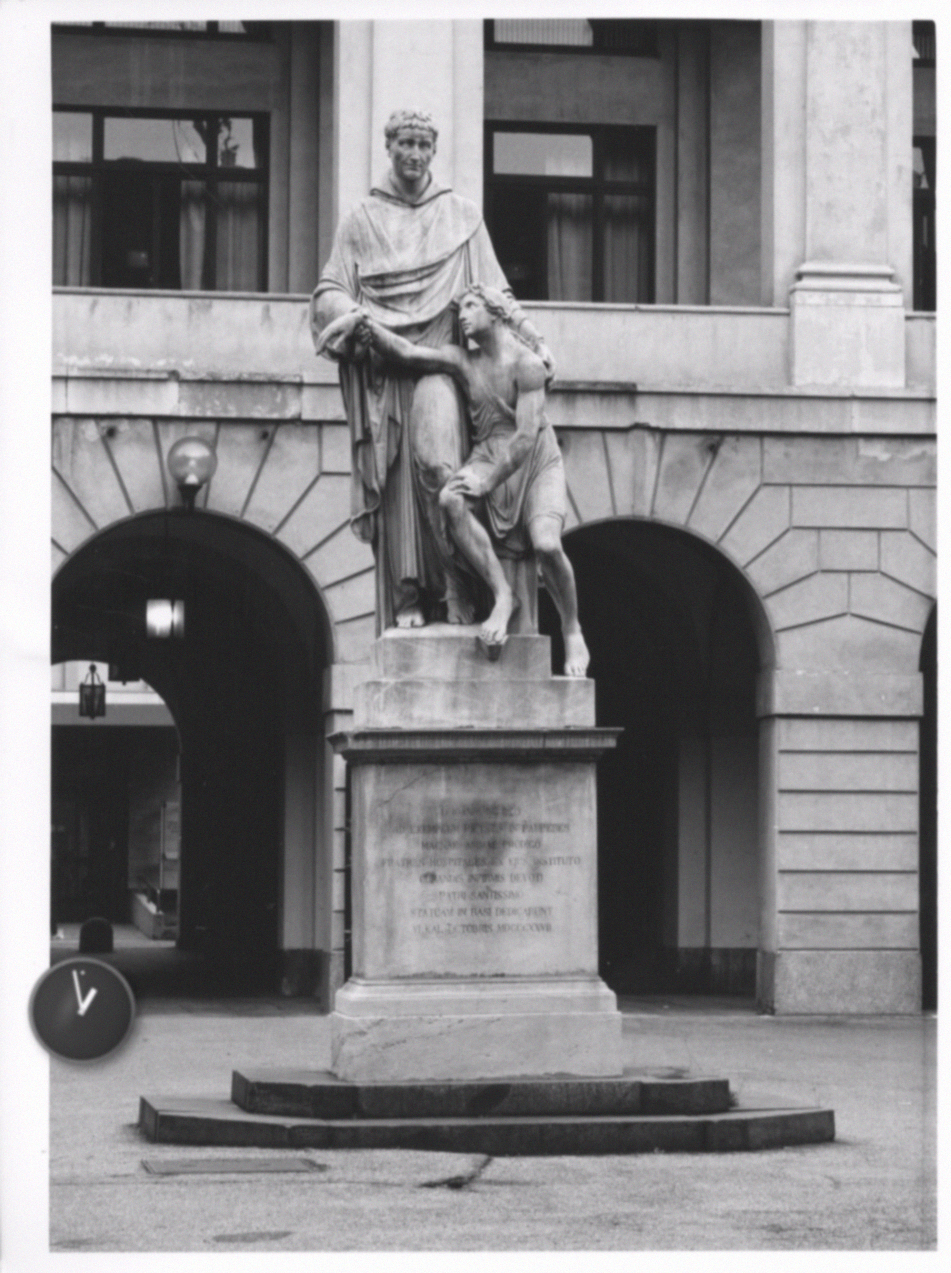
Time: h=12 m=58
